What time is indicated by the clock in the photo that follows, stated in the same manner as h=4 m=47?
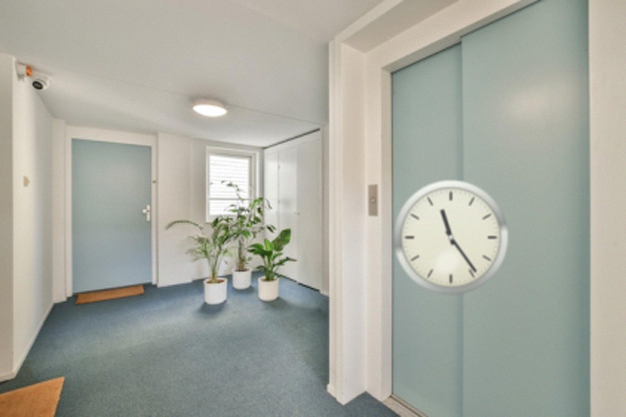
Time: h=11 m=24
